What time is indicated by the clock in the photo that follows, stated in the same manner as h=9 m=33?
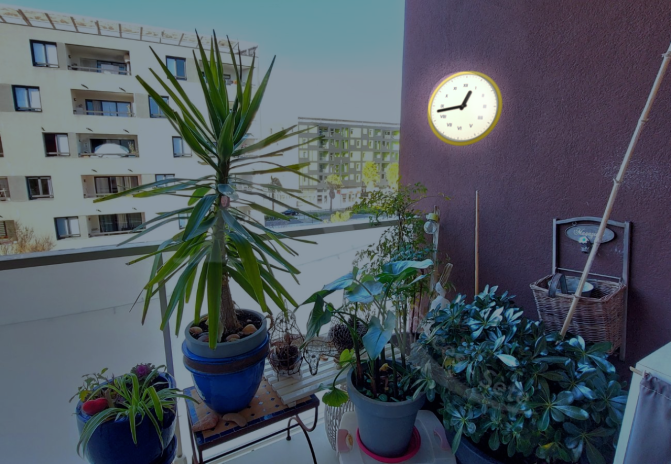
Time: h=12 m=43
